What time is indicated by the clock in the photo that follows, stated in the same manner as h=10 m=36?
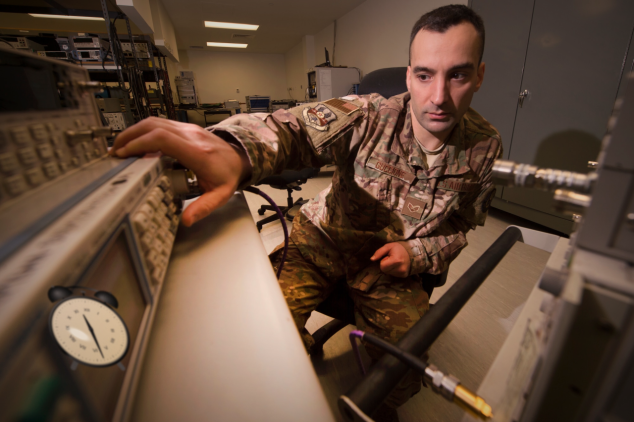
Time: h=11 m=28
